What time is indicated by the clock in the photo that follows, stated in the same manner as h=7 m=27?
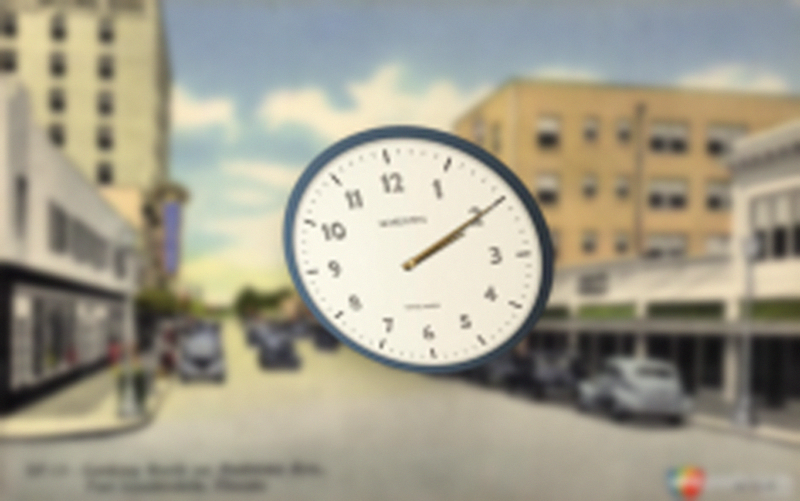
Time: h=2 m=10
